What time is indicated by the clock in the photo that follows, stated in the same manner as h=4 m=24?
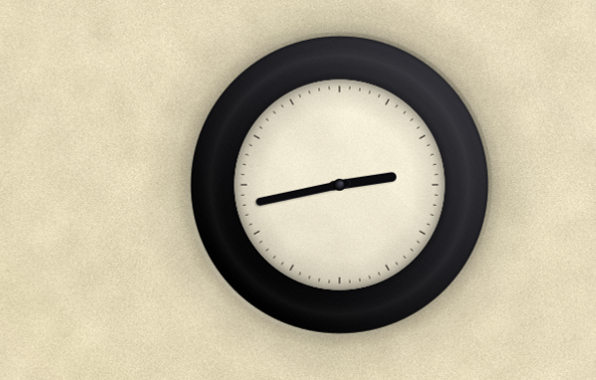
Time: h=2 m=43
